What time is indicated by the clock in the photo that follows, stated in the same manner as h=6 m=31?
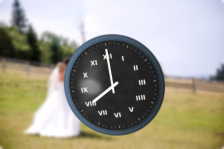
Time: h=8 m=0
